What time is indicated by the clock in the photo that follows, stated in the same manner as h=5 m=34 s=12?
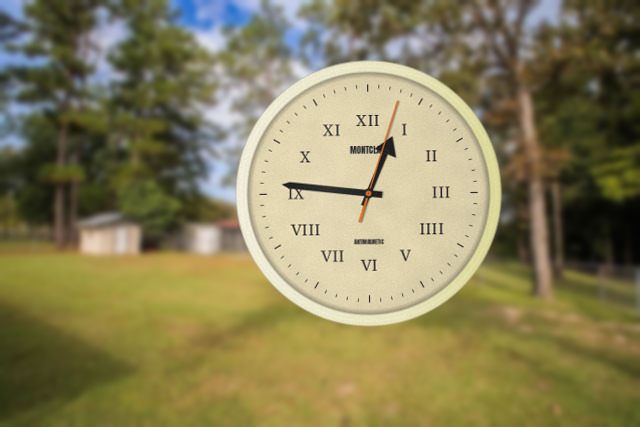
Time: h=12 m=46 s=3
